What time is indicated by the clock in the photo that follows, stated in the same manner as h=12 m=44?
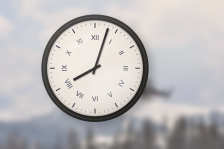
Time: h=8 m=3
